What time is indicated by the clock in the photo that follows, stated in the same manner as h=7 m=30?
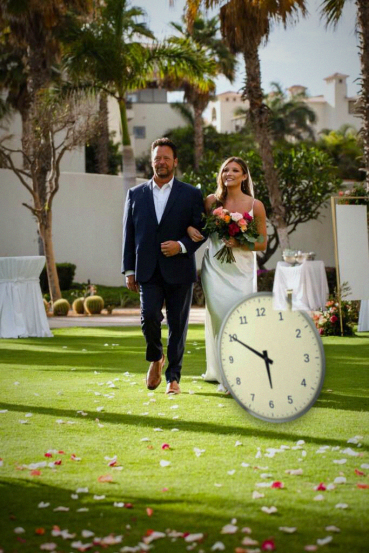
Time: h=5 m=50
